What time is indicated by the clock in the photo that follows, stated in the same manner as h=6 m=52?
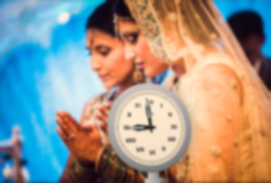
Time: h=8 m=59
